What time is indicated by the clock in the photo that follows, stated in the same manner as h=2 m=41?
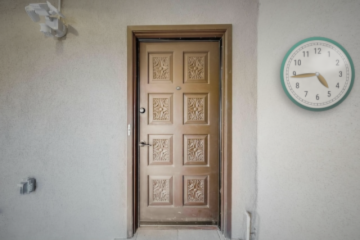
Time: h=4 m=44
